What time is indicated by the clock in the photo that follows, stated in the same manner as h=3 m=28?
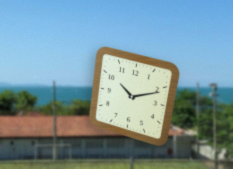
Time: h=10 m=11
